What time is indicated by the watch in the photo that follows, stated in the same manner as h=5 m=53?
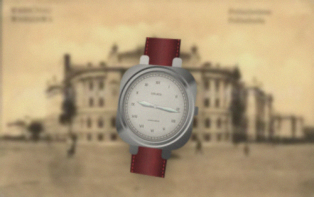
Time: h=9 m=16
